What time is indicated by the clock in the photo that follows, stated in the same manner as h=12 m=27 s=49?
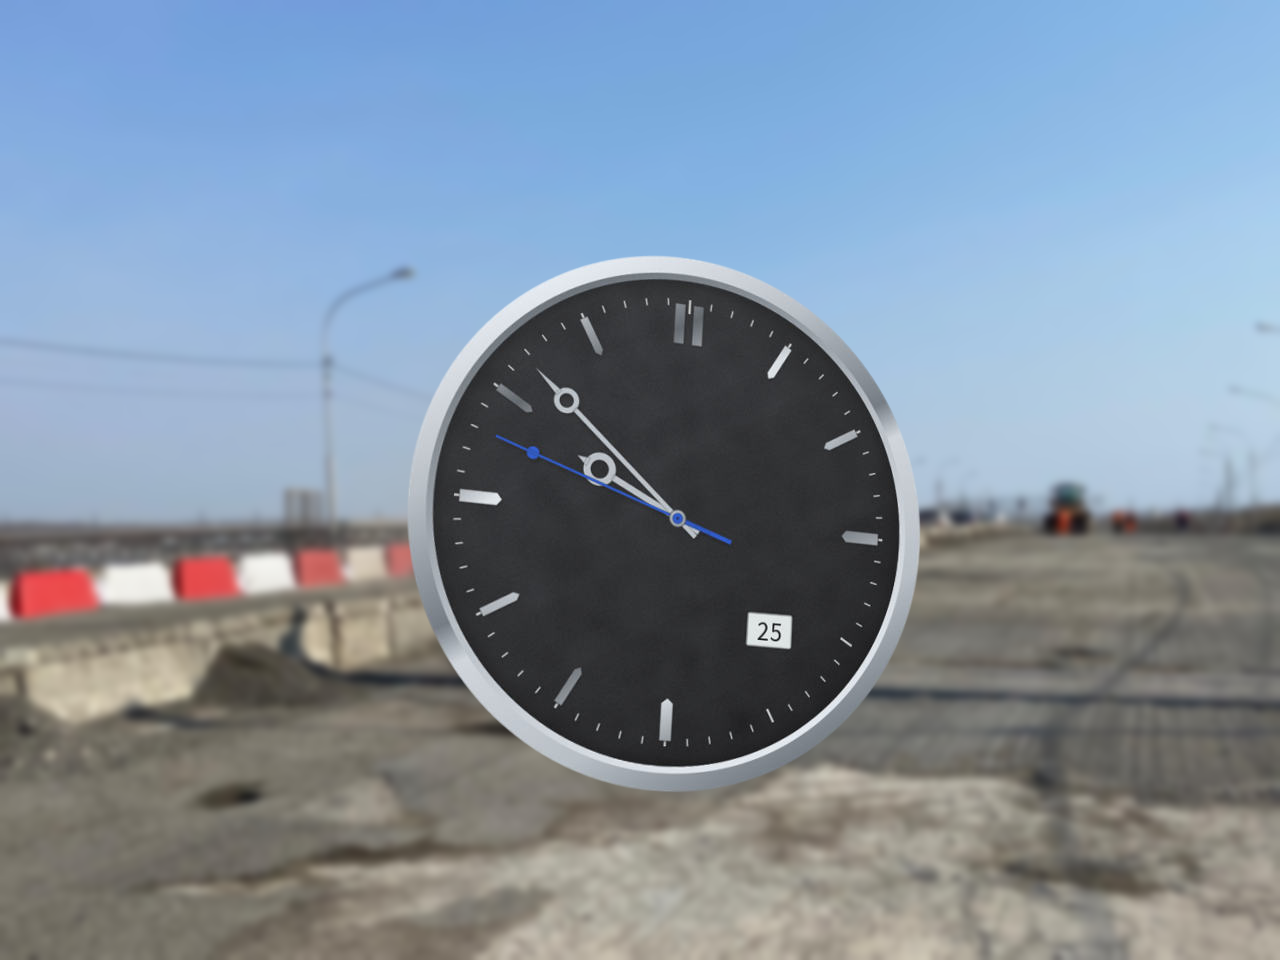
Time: h=9 m=51 s=48
